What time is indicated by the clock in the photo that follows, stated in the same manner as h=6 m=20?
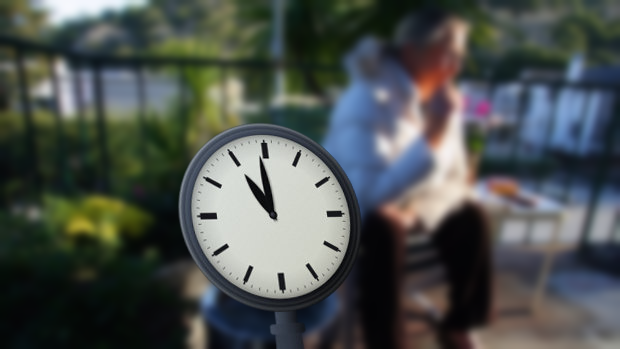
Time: h=10 m=59
